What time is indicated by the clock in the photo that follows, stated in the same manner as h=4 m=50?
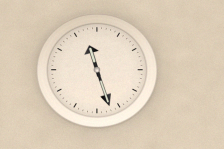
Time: h=11 m=27
